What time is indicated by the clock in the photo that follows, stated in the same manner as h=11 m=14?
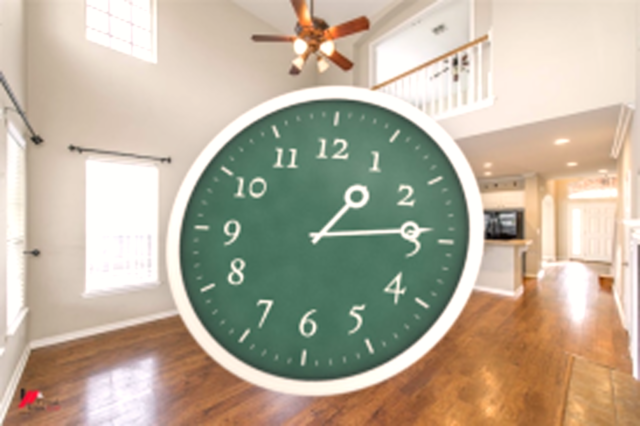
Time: h=1 m=14
